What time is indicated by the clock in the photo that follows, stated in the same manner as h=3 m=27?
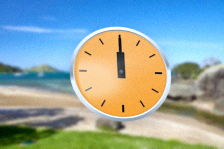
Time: h=12 m=0
